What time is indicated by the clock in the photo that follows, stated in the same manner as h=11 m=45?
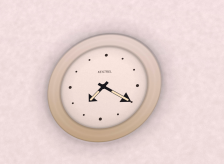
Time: h=7 m=20
